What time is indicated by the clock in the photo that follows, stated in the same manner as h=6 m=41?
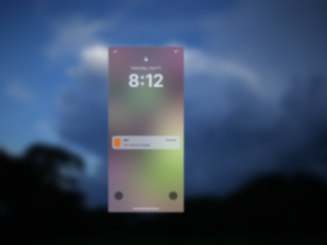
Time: h=8 m=12
